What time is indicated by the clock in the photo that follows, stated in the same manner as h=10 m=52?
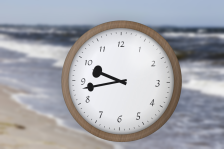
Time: h=9 m=43
